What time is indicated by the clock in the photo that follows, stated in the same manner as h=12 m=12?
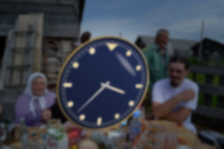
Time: h=3 m=37
